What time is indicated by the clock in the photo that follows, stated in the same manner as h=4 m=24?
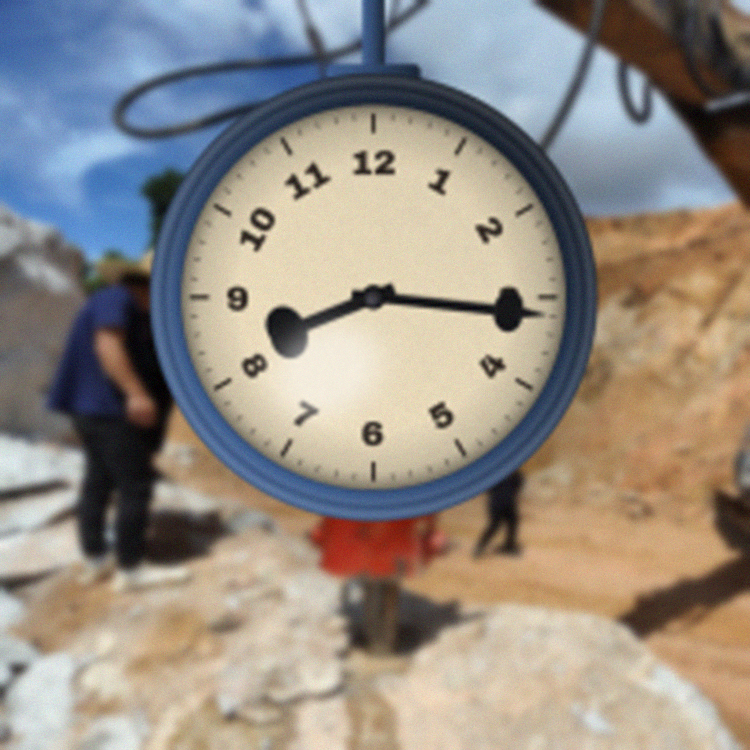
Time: h=8 m=16
